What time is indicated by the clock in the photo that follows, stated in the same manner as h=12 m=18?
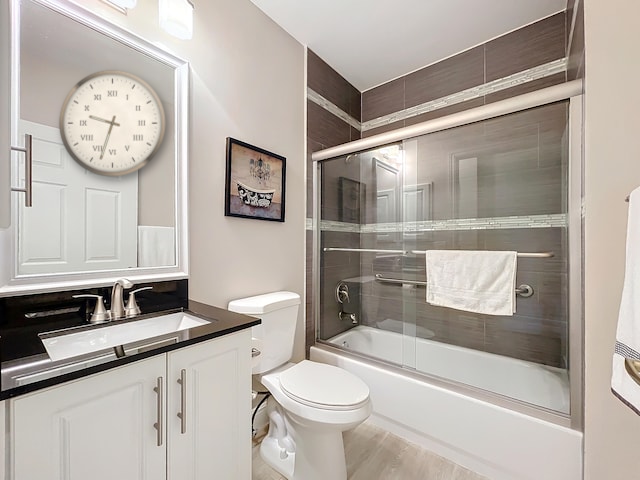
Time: h=9 m=33
